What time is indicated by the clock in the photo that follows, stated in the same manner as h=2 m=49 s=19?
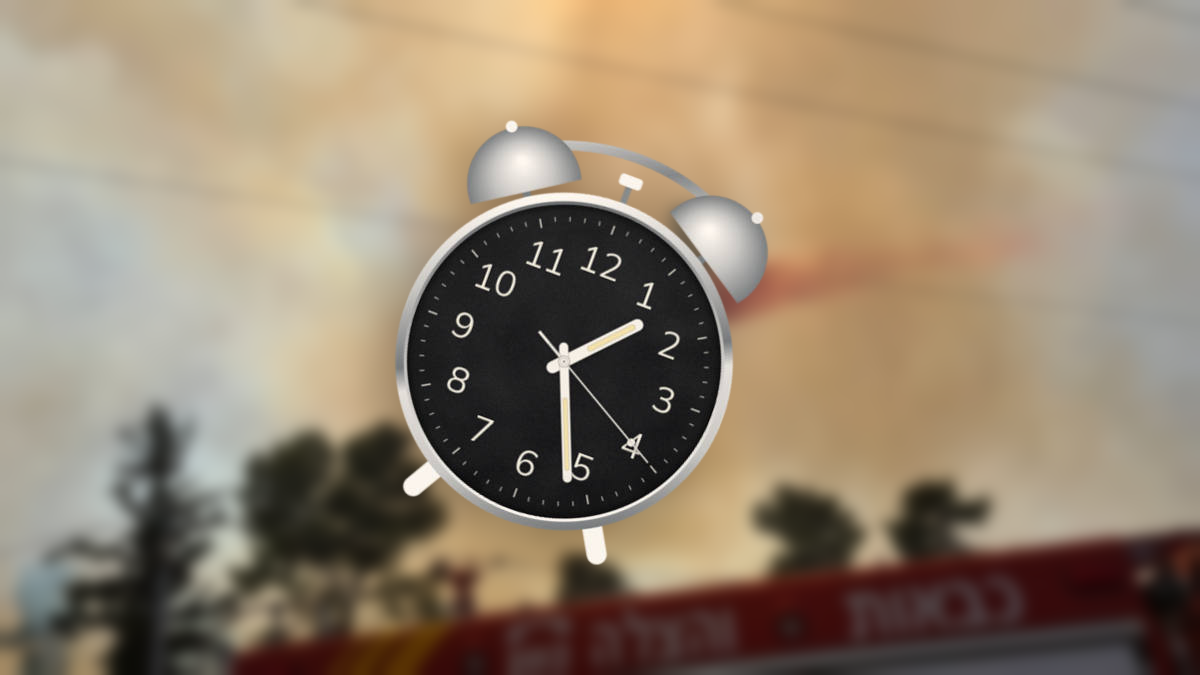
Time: h=1 m=26 s=20
